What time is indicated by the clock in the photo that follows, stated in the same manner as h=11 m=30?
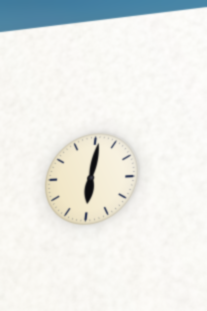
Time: h=6 m=1
